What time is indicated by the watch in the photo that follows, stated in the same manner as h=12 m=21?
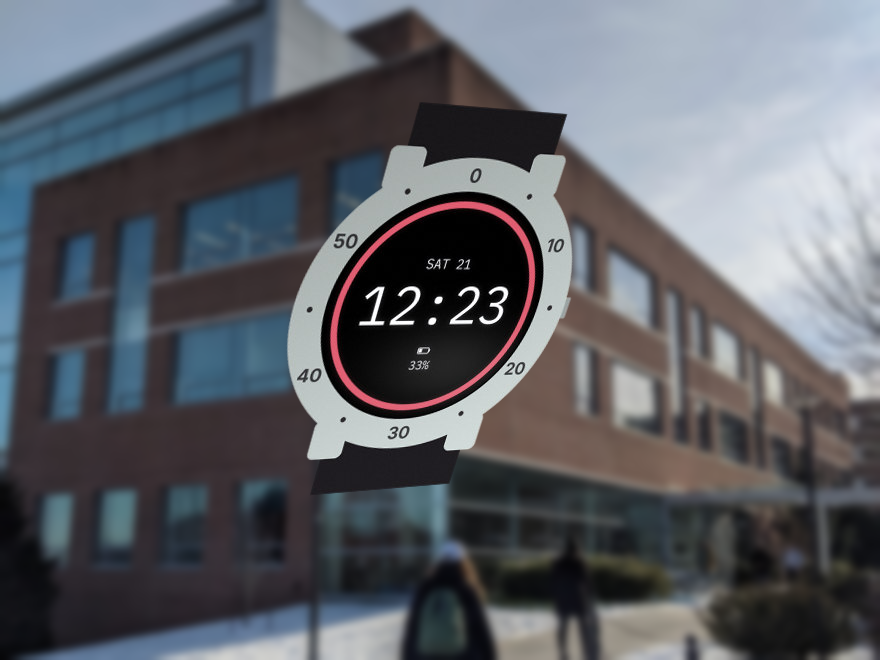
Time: h=12 m=23
